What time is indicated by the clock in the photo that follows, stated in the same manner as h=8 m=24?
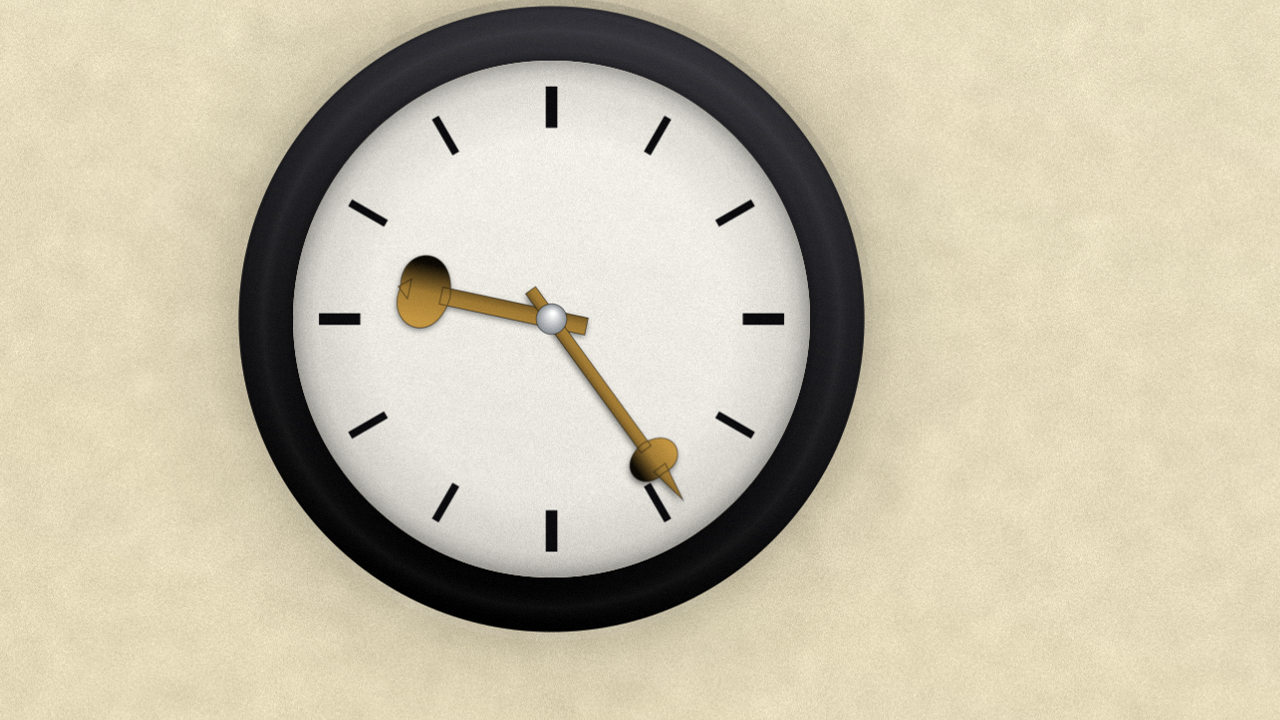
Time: h=9 m=24
